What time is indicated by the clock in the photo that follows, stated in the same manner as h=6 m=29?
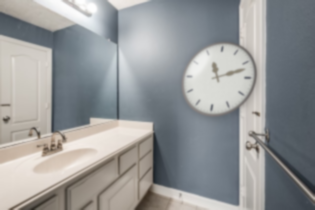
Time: h=11 m=12
